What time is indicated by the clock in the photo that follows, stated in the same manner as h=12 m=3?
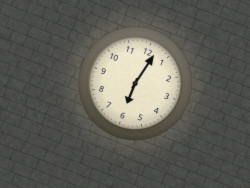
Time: h=6 m=2
